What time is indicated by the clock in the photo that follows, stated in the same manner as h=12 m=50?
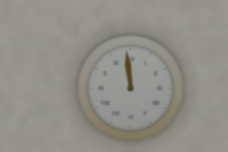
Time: h=11 m=59
